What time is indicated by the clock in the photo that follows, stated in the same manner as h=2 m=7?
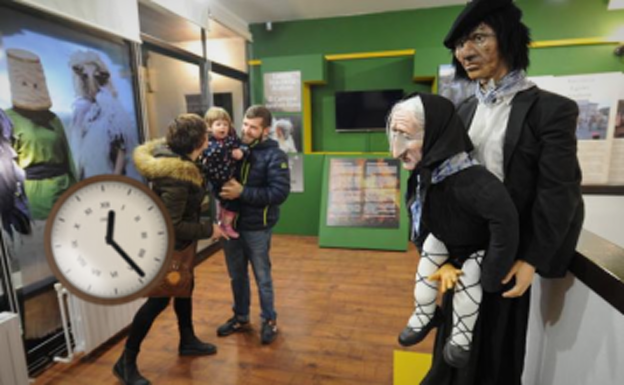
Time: h=12 m=24
